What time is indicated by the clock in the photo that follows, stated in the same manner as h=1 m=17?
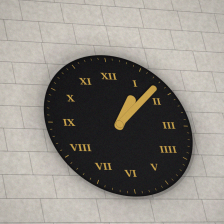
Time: h=1 m=8
